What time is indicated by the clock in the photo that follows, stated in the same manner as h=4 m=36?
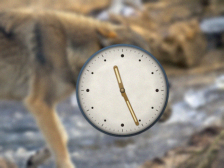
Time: h=11 m=26
